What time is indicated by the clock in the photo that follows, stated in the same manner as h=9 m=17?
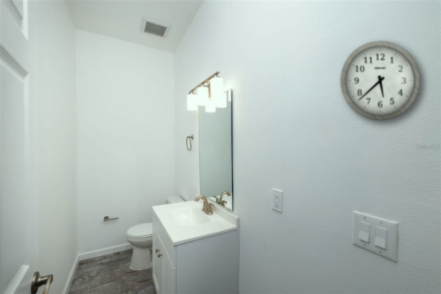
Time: h=5 m=38
